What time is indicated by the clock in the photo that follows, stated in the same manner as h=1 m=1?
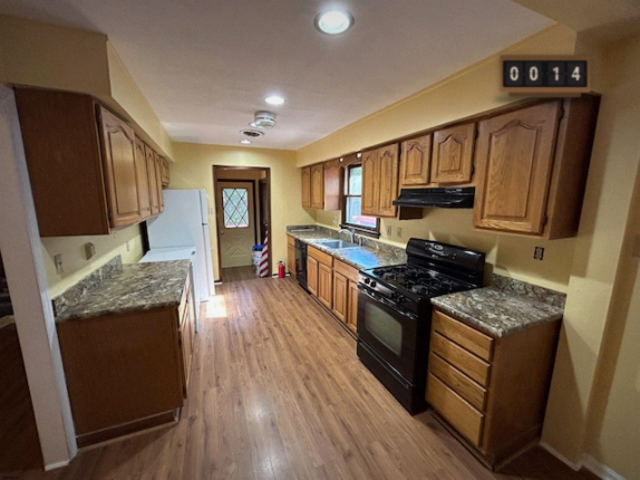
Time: h=0 m=14
